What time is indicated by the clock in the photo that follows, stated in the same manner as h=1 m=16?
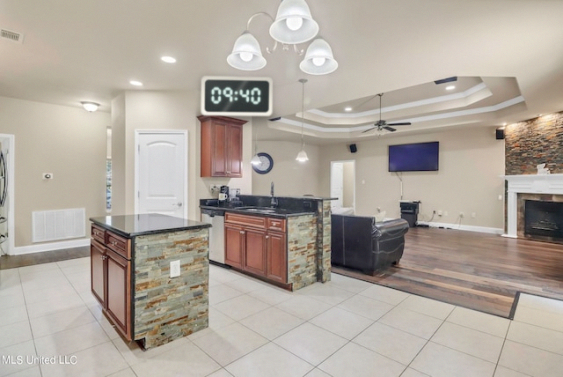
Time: h=9 m=40
